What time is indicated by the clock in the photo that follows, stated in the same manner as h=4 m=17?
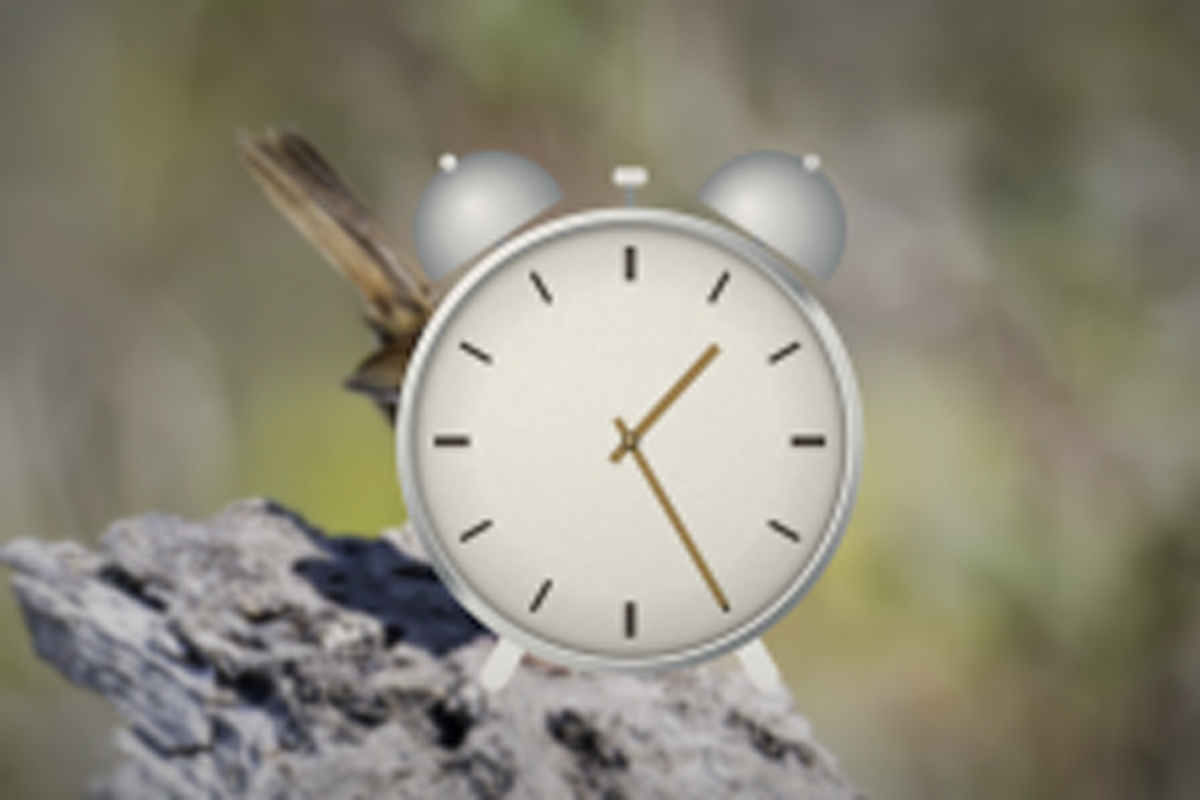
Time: h=1 m=25
